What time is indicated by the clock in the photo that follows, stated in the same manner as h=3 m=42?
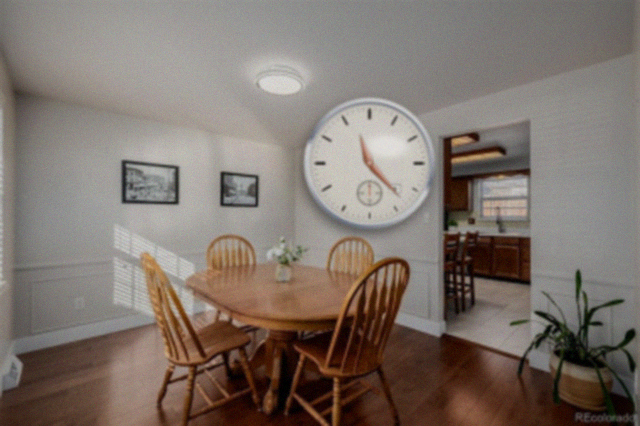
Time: h=11 m=23
